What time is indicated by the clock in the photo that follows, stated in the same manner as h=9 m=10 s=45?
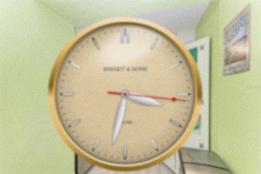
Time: h=3 m=32 s=16
